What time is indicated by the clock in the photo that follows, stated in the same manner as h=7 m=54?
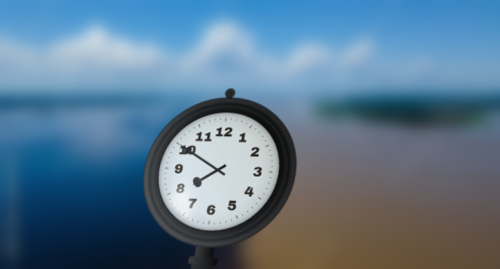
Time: h=7 m=50
